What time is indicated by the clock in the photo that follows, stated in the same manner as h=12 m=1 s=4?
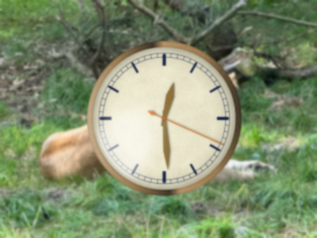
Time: h=12 m=29 s=19
